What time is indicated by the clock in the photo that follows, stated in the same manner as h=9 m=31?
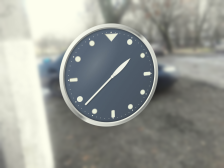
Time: h=1 m=38
